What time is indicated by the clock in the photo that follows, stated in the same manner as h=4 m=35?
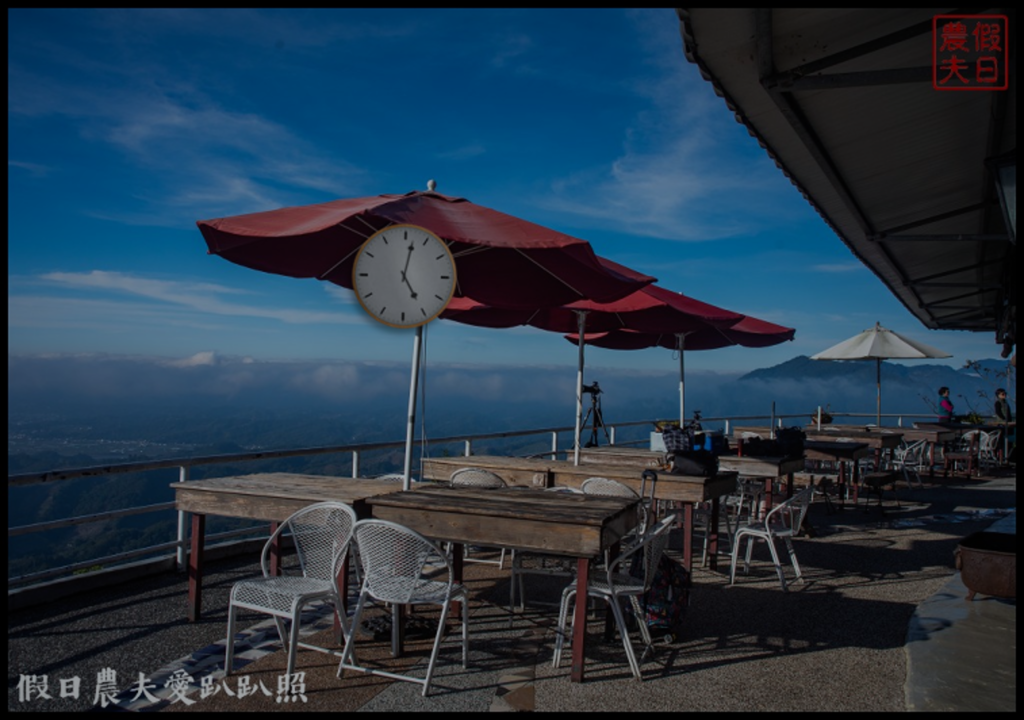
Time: h=5 m=2
